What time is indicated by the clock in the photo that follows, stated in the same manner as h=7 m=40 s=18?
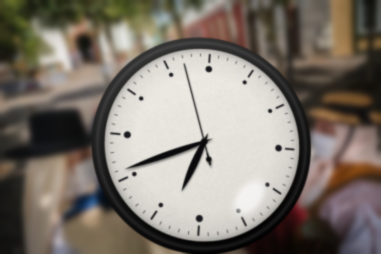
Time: h=6 m=40 s=57
